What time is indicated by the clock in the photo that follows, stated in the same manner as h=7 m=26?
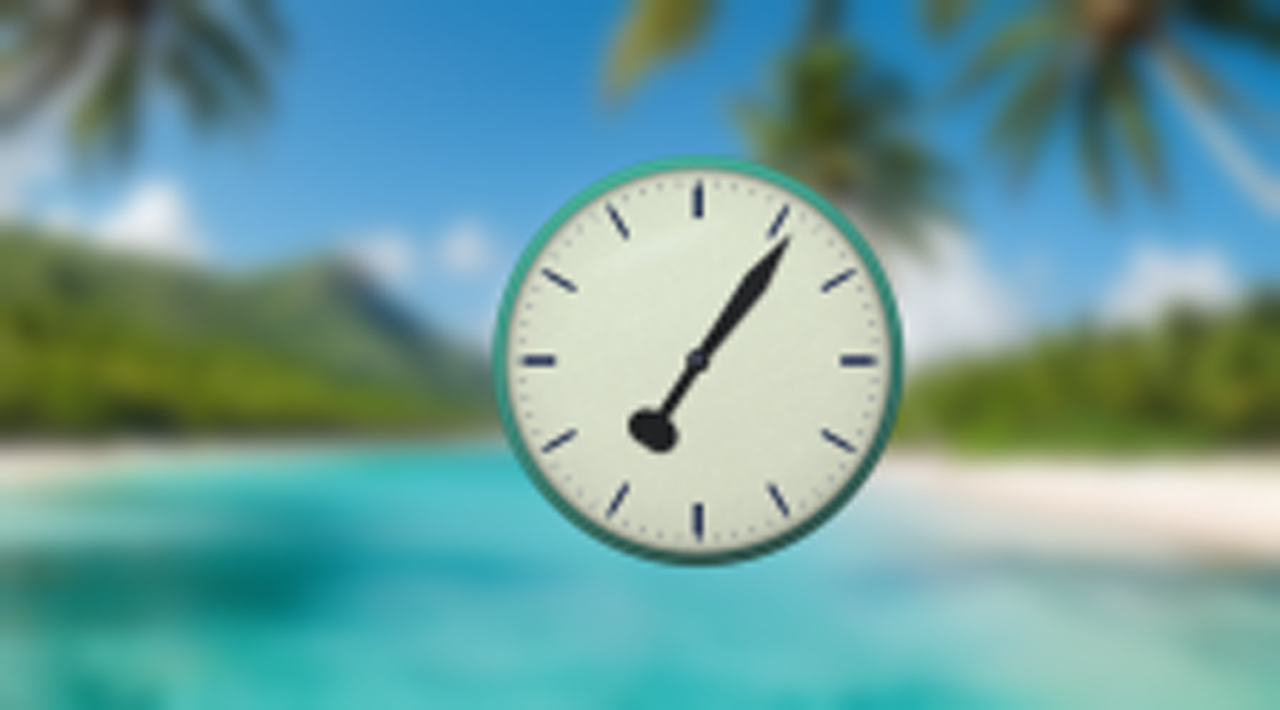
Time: h=7 m=6
